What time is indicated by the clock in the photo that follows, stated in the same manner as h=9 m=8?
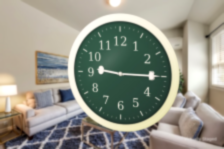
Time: h=9 m=15
